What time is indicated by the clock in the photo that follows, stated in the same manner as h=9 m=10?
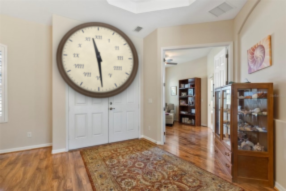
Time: h=11 m=29
